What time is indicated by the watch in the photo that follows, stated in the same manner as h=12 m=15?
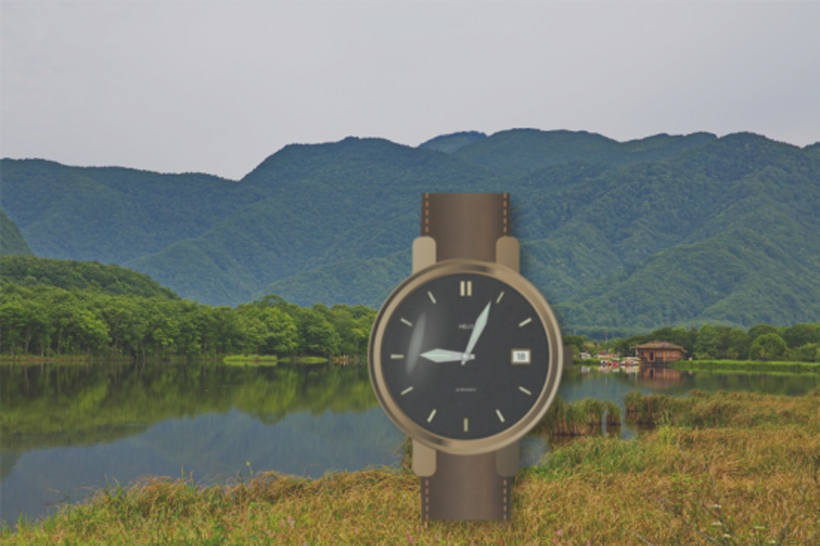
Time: h=9 m=4
